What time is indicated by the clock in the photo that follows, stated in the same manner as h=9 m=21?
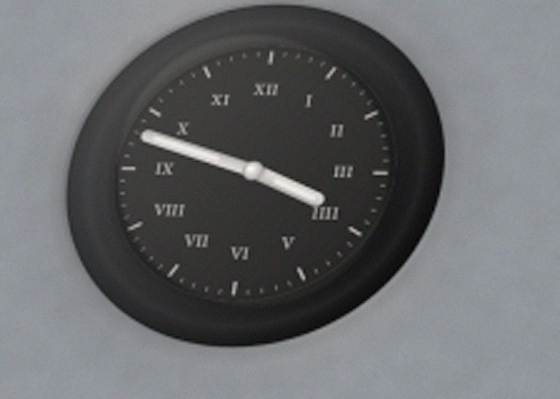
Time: h=3 m=48
